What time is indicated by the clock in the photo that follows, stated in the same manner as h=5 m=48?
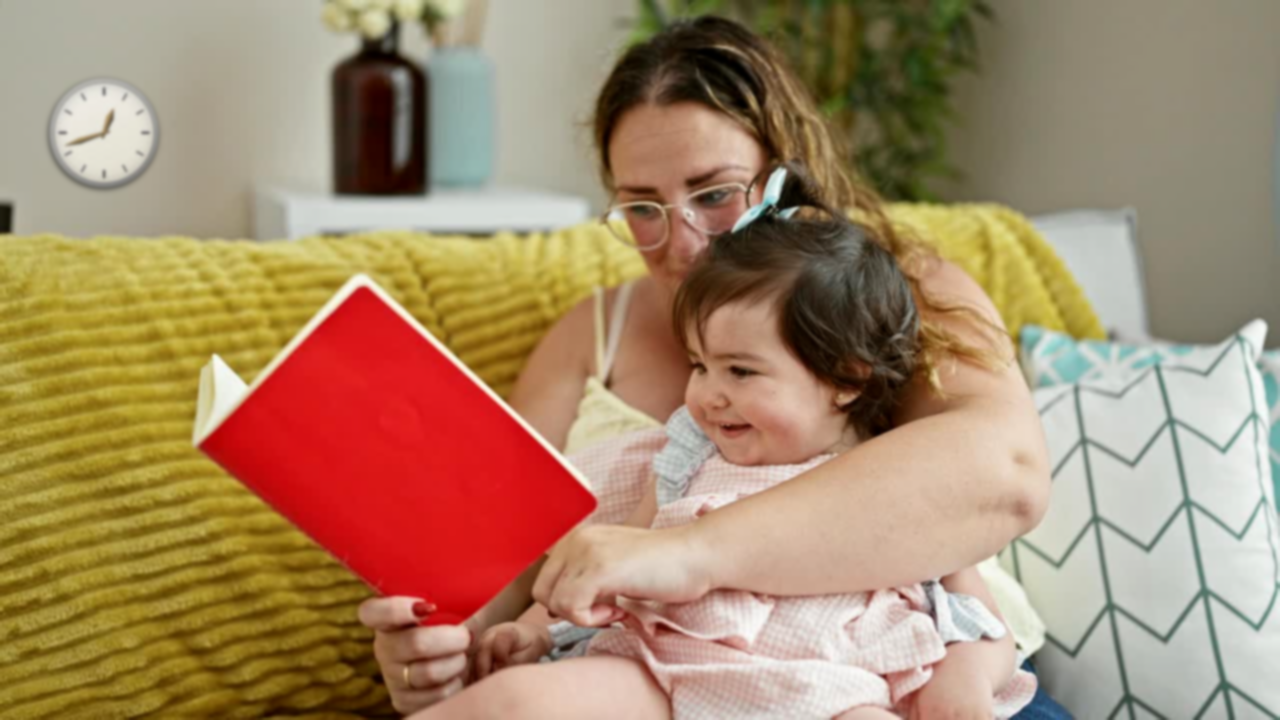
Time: h=12 m=42
